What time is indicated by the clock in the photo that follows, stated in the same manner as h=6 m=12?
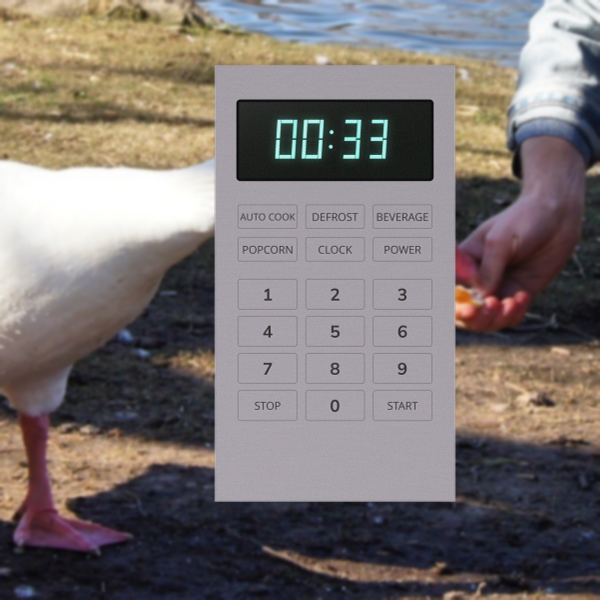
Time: h=0 m=33
